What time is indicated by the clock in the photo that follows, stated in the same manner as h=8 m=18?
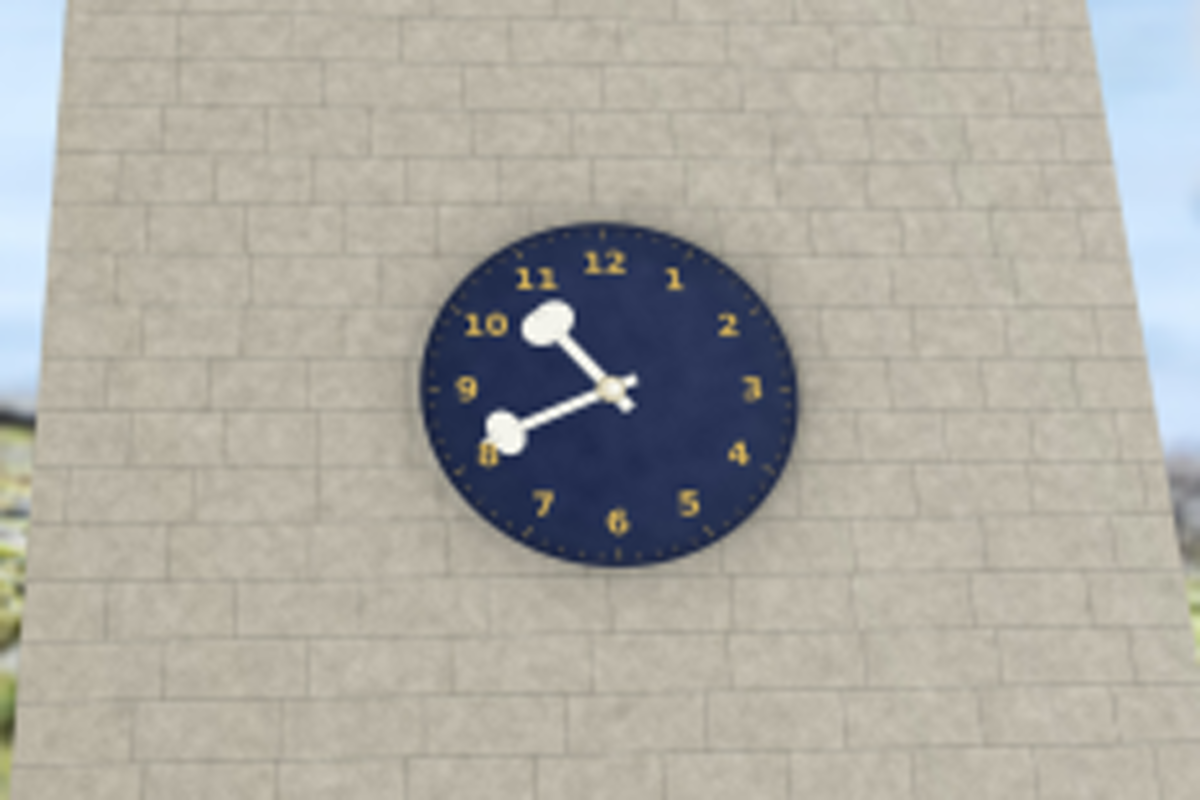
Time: h=10 m=41
